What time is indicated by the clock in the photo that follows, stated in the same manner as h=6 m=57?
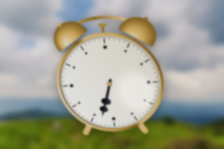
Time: h=6 m=33
